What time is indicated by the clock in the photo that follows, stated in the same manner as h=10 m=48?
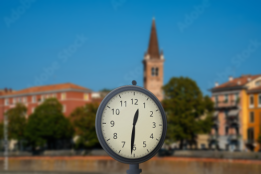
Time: h=12 m=31
